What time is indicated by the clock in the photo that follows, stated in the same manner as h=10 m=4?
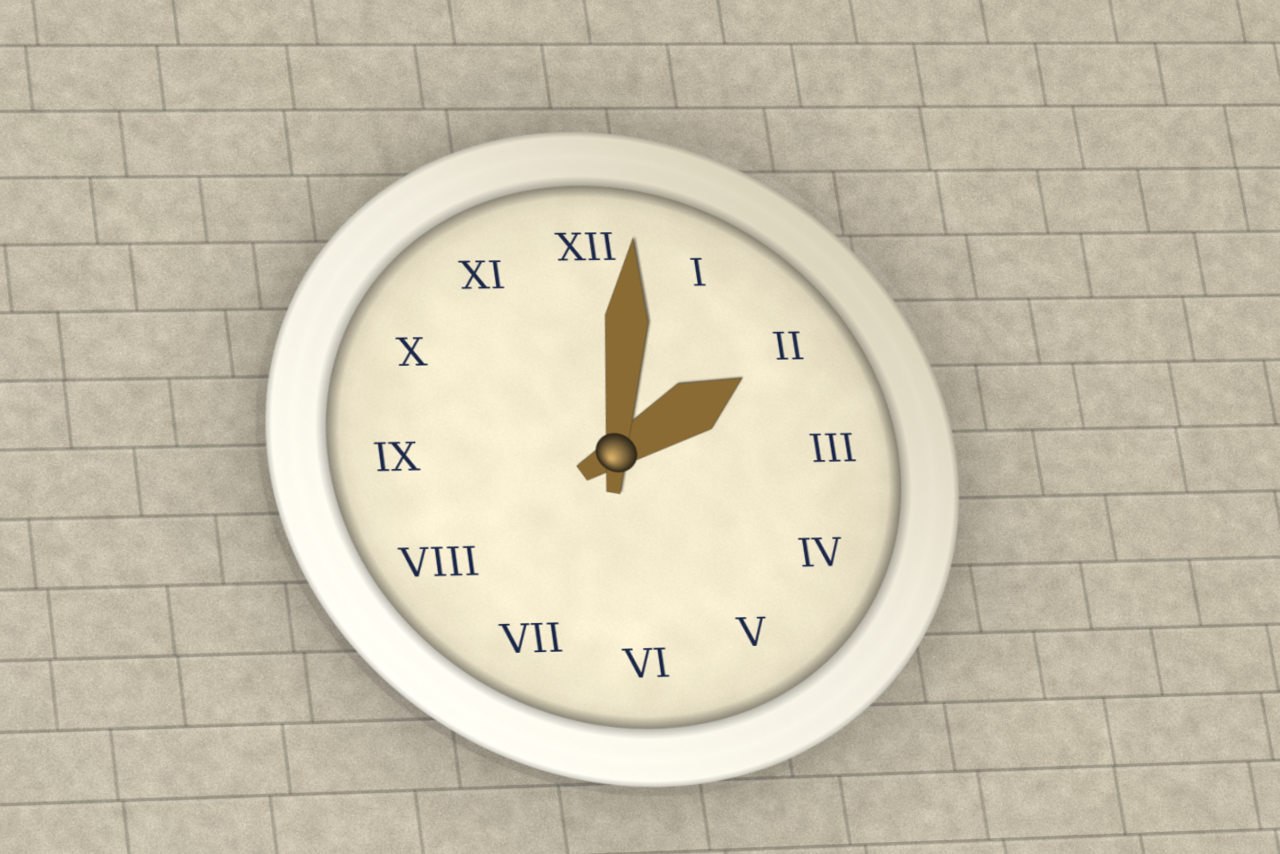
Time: h=2 m=2
